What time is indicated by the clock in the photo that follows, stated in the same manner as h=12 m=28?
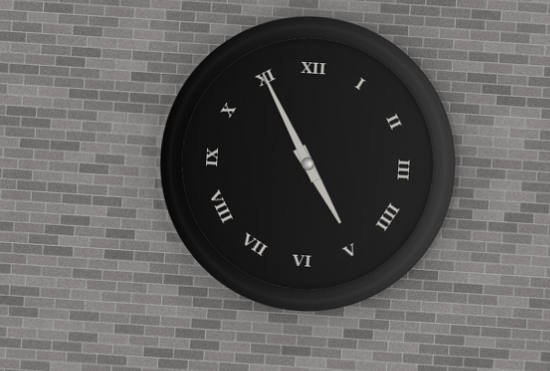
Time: h=4 m=55
